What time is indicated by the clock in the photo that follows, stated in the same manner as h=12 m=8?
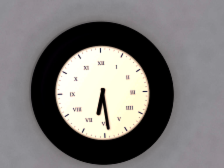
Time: h=6 m=29
